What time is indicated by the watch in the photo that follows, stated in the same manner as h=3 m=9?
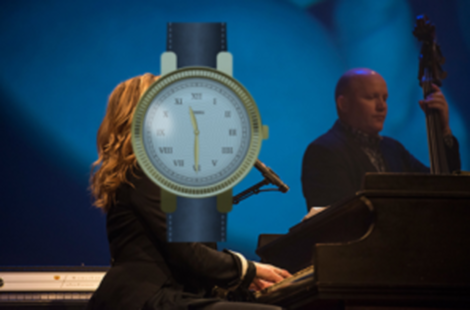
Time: h=11 m=30
